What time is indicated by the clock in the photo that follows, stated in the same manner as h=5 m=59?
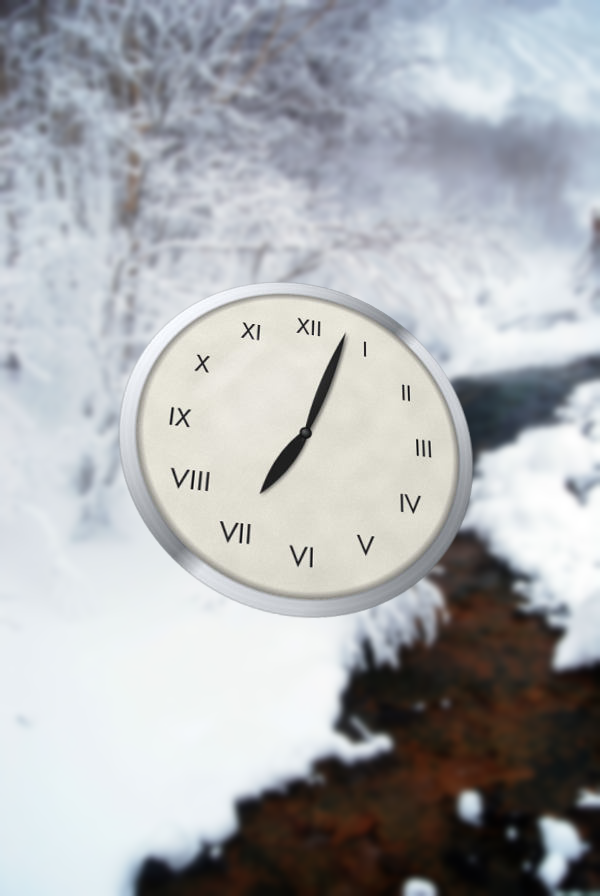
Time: h=7 m=3
